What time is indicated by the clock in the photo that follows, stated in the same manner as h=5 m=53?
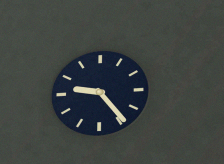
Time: h=9 m=24
